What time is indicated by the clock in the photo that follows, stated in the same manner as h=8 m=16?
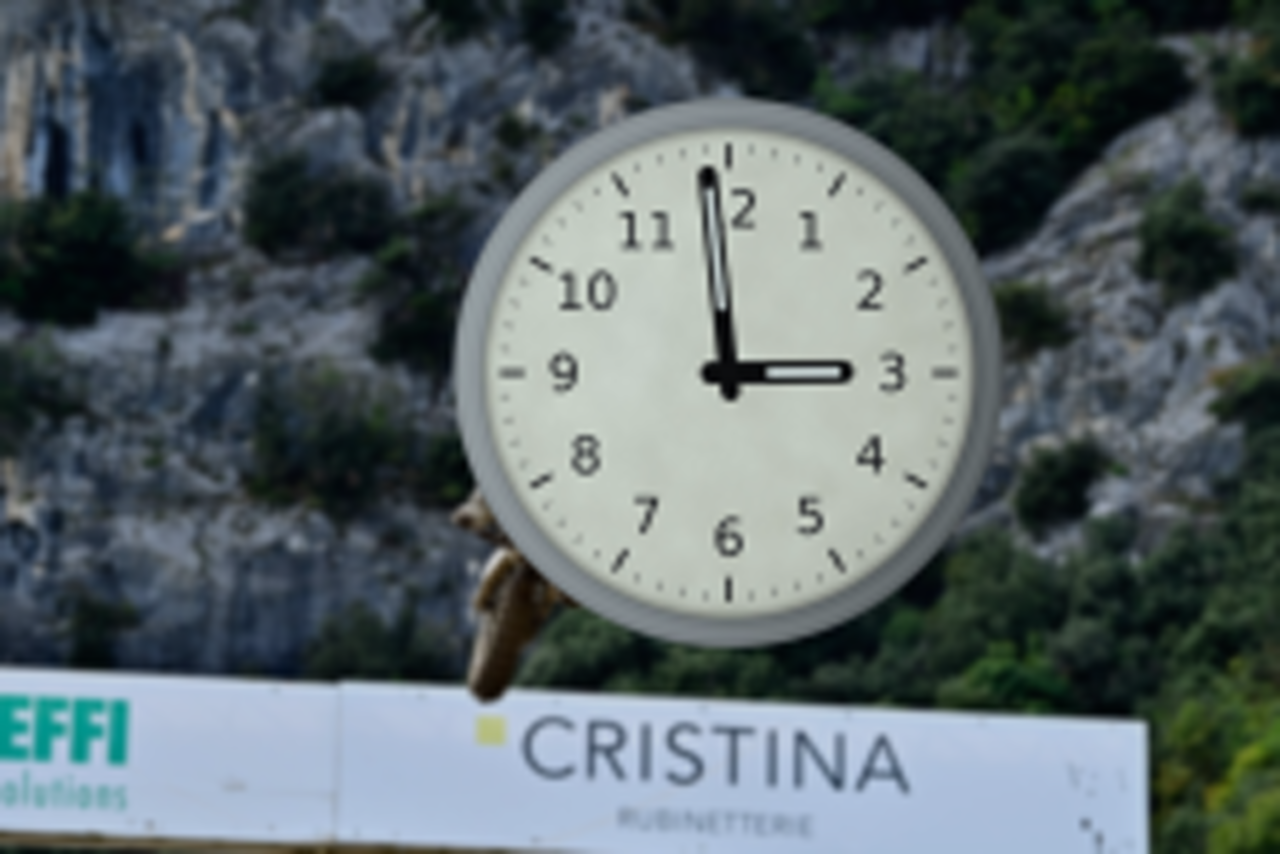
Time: h=2 m=59
